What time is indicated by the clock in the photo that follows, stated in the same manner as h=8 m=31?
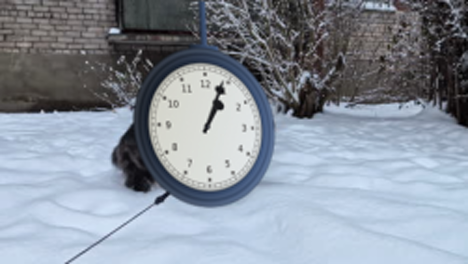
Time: h=1 m=4
